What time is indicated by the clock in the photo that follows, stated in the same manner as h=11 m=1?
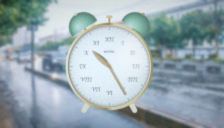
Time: h=10 m=25
